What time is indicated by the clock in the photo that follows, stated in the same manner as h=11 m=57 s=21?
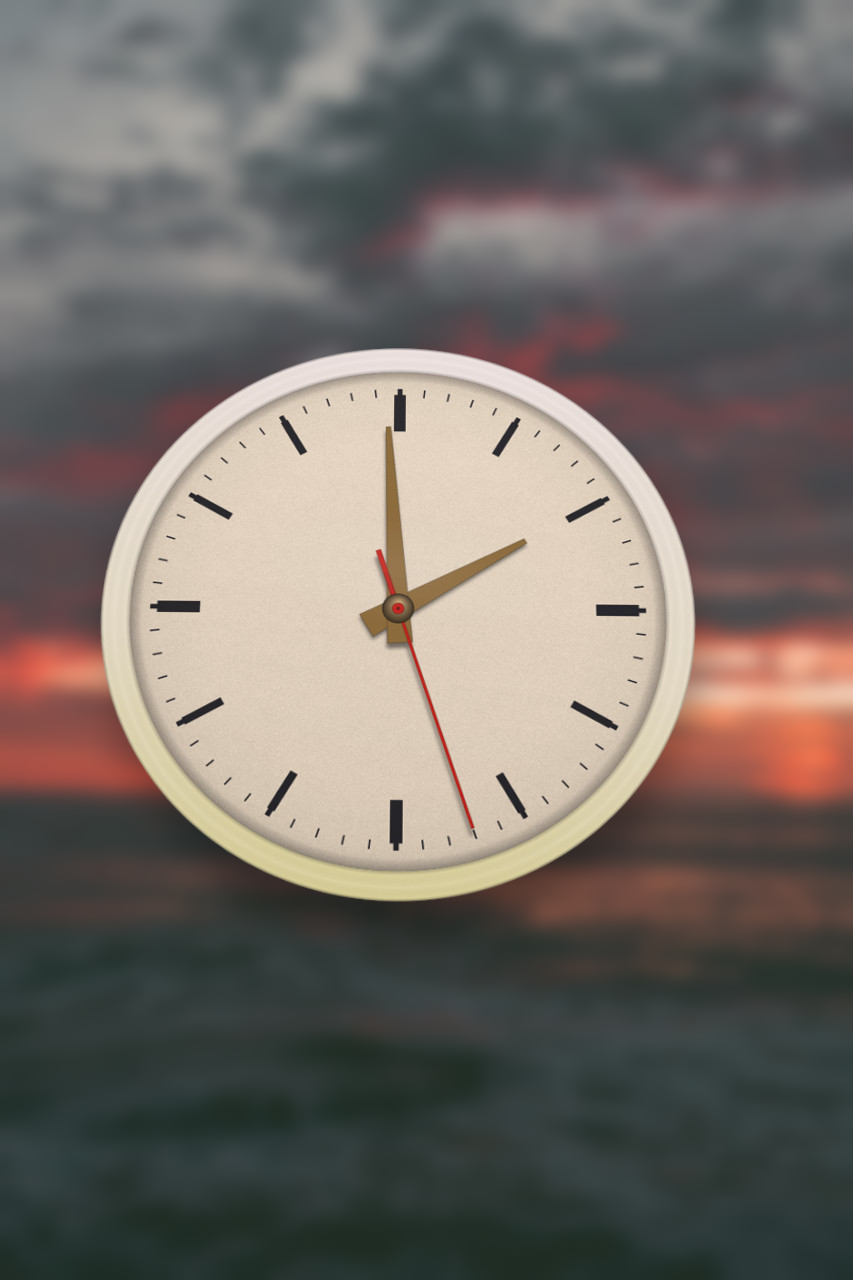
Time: h=1 m=59 s=27
